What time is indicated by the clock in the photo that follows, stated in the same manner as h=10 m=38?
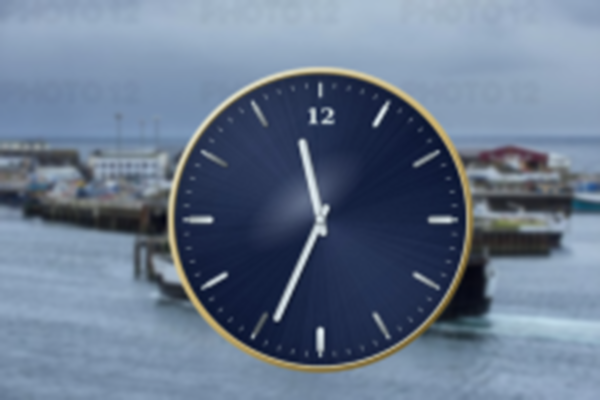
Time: h=11 m=34
